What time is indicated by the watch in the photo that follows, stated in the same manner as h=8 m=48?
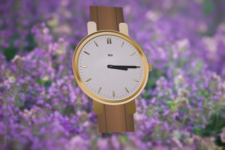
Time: h=3 m=15
